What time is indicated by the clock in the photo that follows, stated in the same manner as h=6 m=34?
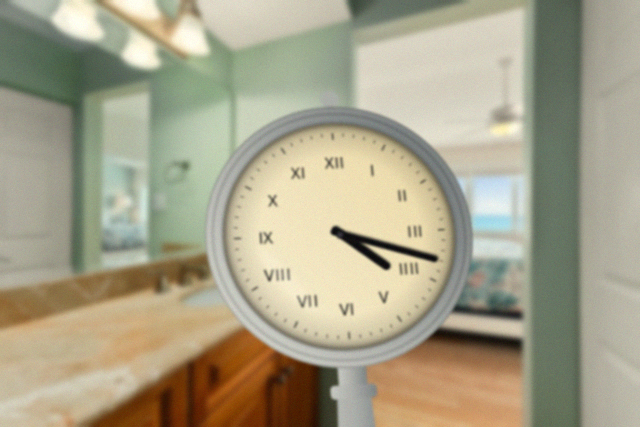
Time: h=4 m=18
